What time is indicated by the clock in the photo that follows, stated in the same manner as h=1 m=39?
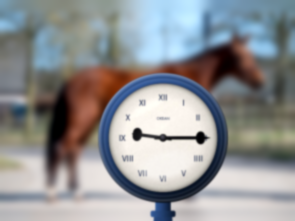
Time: h=9 m=15
